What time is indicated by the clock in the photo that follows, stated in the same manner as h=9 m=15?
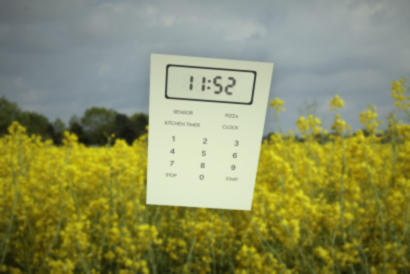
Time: h=11 m=52
